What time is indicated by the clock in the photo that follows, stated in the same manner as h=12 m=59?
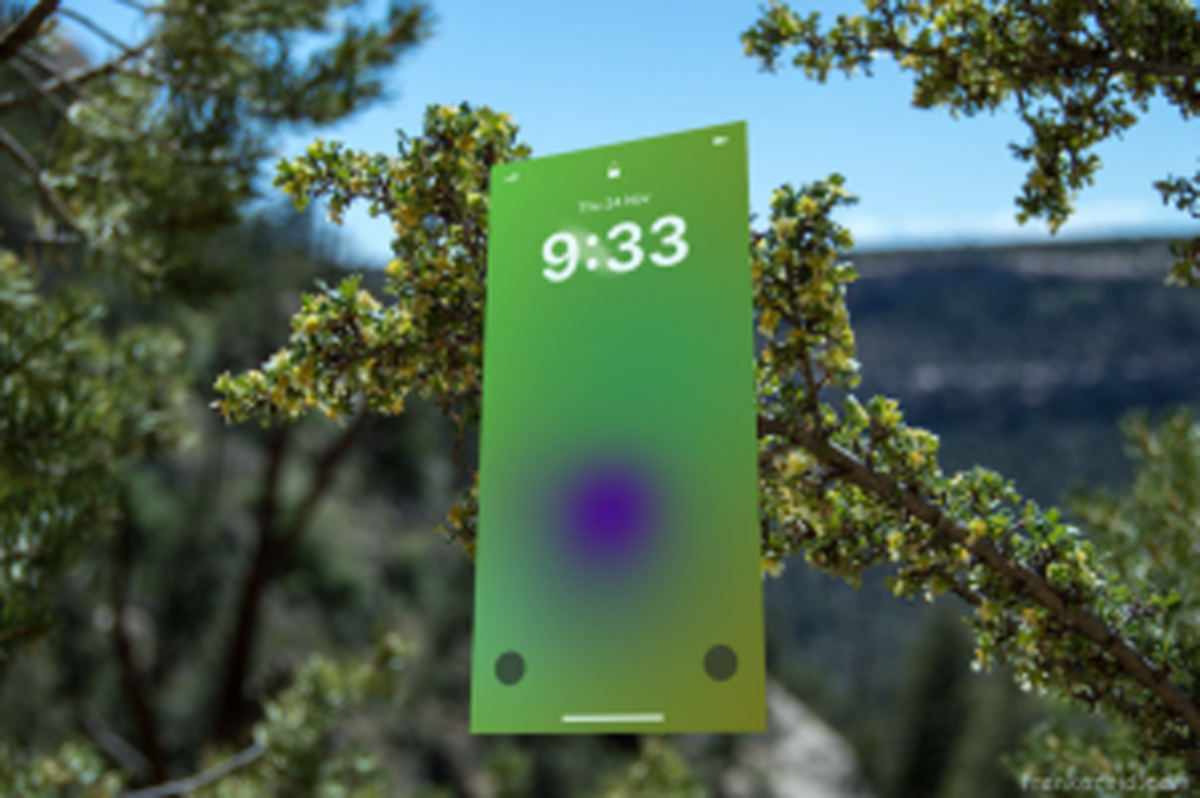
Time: h=9 m=33
